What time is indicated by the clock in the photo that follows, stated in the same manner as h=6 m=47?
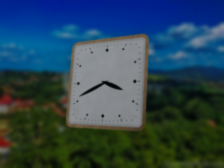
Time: h=3 m=41
